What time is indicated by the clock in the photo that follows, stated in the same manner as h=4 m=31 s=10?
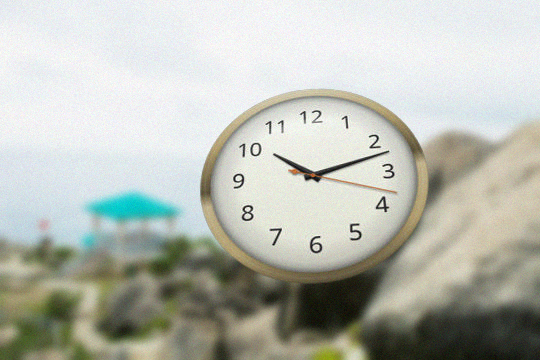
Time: h=10 m=12 s=18
